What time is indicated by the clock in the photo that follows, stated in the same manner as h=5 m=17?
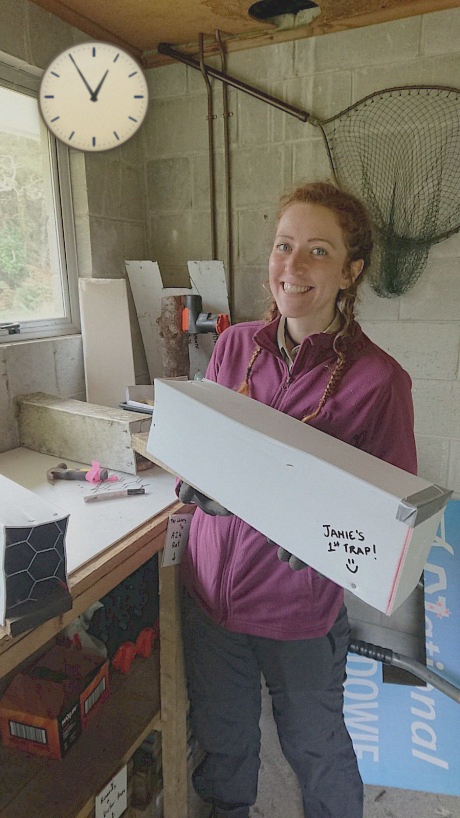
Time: h=12 m=55
